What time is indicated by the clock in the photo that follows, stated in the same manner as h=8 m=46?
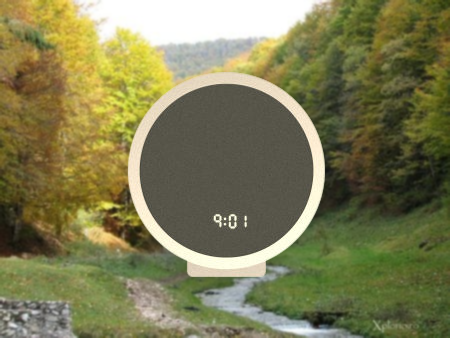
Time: h=9 m=1
